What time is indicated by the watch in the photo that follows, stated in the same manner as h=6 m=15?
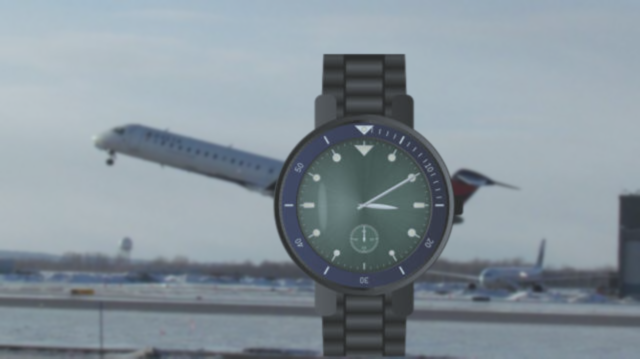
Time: h=3 m=10
